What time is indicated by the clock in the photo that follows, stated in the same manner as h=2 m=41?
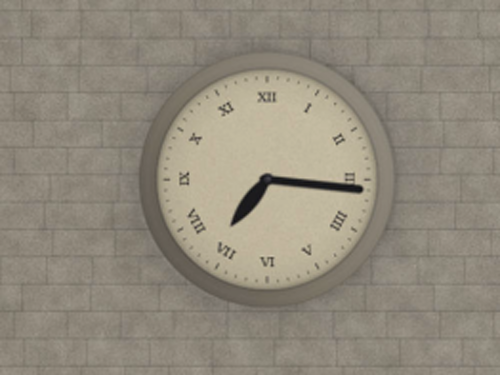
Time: h=7 m=16
